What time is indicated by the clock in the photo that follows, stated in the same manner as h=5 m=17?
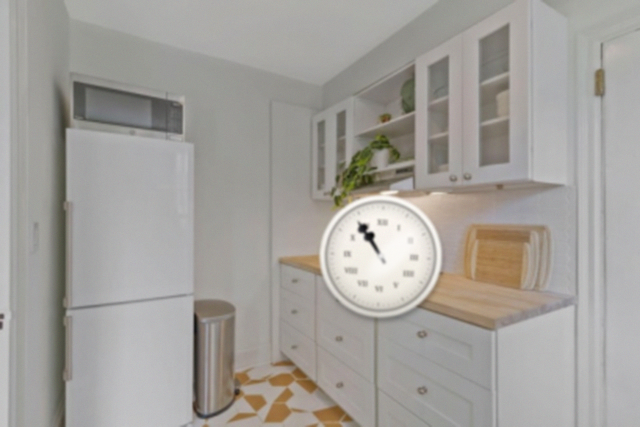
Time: h=10 m=54
